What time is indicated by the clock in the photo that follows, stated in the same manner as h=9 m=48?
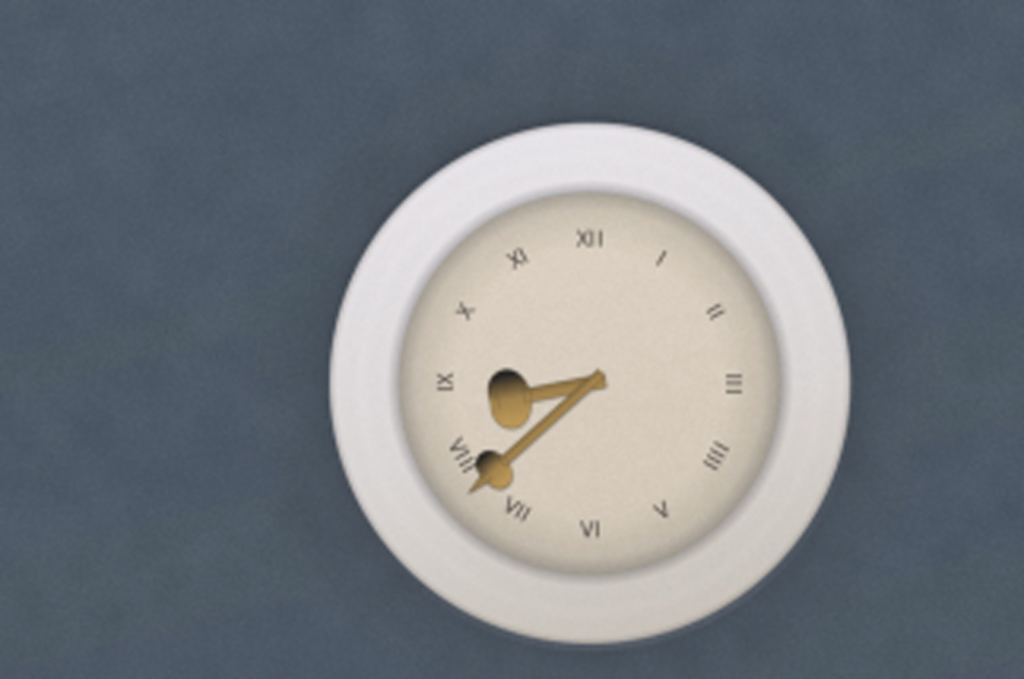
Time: h=8 m=38
